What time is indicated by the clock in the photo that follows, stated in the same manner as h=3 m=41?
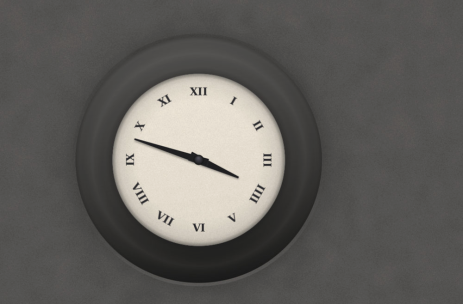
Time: h=3 m=48
